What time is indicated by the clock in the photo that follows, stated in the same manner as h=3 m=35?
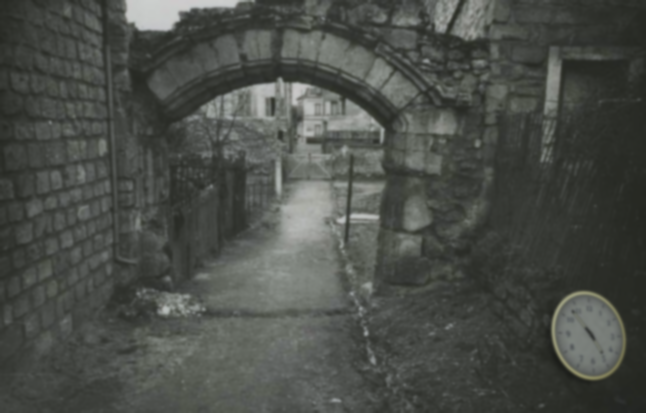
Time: h=4 m=53
